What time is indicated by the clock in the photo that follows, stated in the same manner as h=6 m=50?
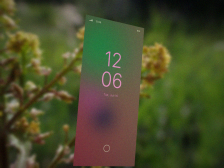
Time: h=12 m=6
